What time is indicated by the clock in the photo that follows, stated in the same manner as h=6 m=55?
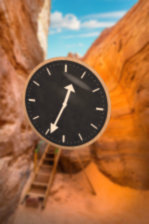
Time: h=12 m=34
